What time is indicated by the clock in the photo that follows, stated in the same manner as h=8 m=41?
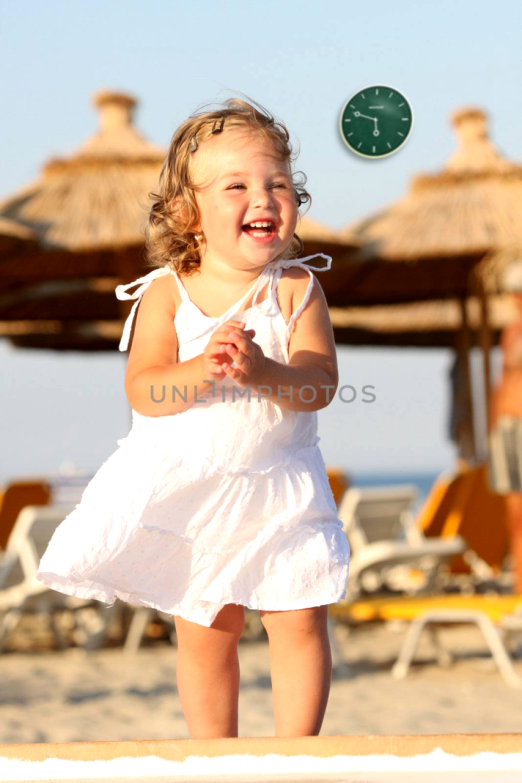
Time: h=5 m=48
